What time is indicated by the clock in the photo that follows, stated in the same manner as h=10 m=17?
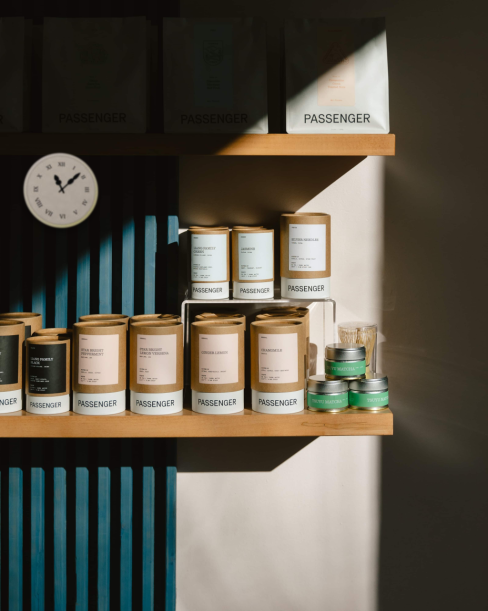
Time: h=11 m=8
